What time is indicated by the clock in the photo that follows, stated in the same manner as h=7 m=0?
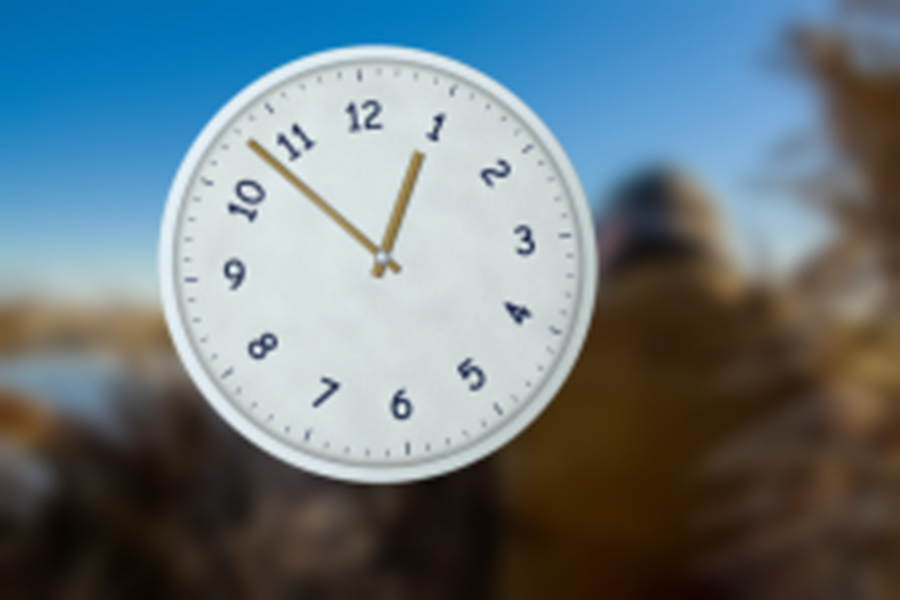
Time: h=12 m=53
